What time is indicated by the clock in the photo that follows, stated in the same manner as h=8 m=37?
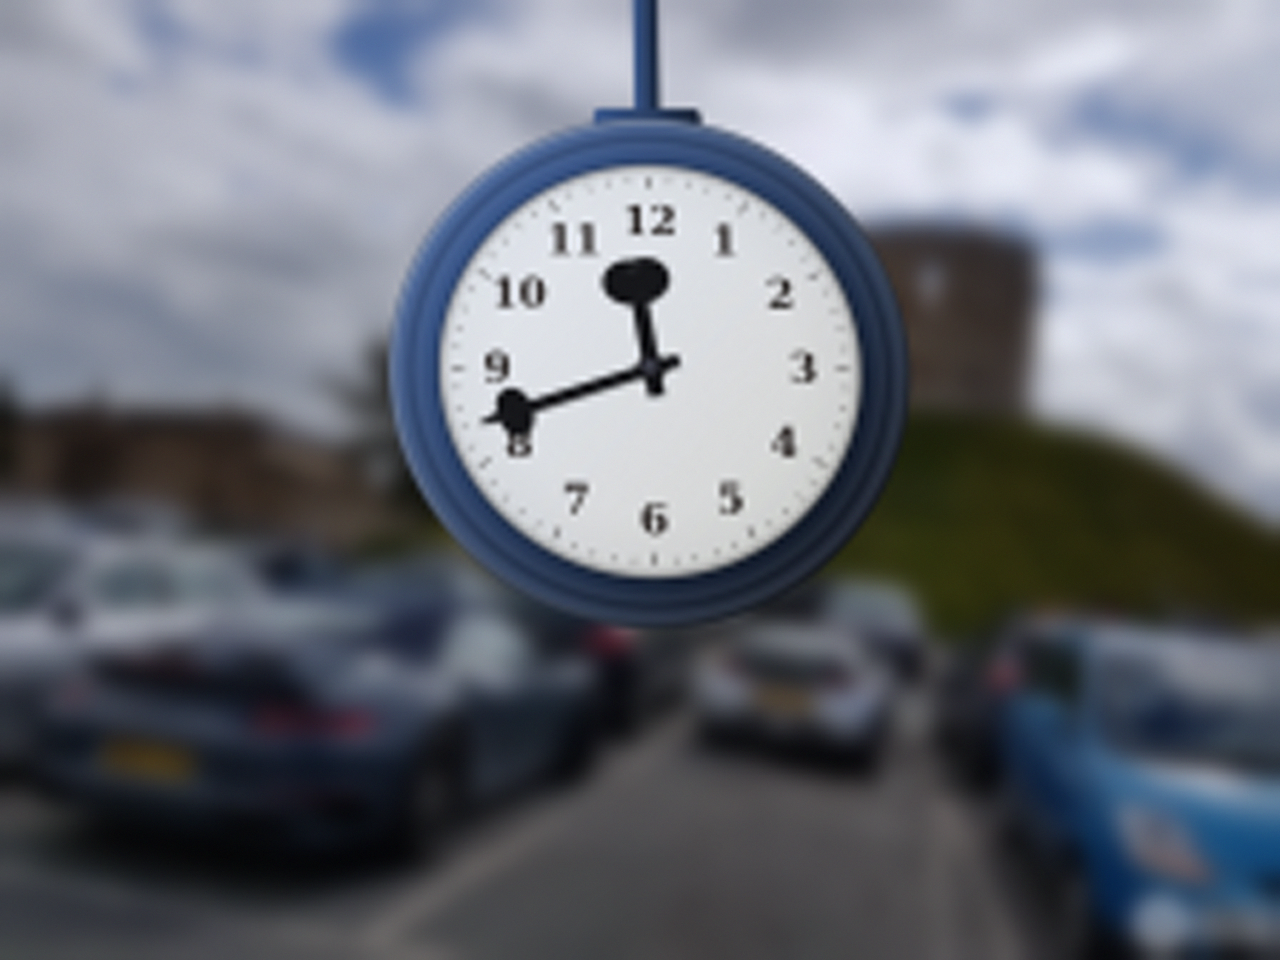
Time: h=11 m=42
